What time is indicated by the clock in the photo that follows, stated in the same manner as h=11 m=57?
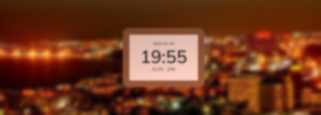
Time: h=19 m=55
